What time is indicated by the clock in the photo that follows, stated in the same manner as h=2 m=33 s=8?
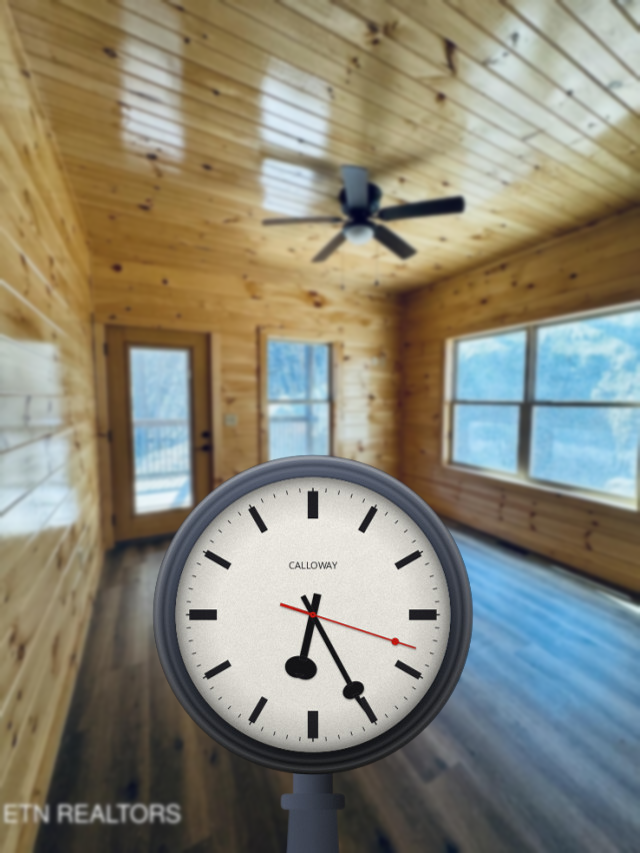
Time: h=6 m=25 s=18
